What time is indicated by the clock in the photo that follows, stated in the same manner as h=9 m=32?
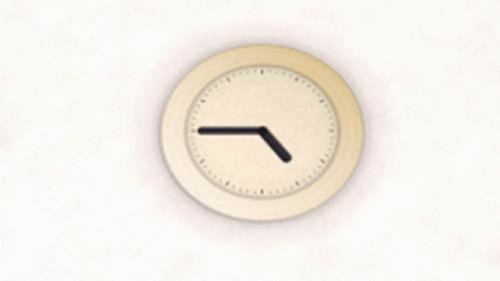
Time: h=4 m=45
